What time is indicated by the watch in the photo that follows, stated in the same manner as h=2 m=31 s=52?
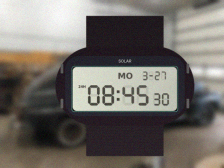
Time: h=8 m=45 s=30
